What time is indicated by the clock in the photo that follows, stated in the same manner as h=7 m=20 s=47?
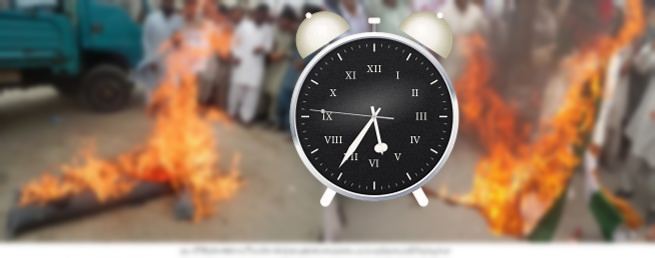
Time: h=5 m=35 s=46
